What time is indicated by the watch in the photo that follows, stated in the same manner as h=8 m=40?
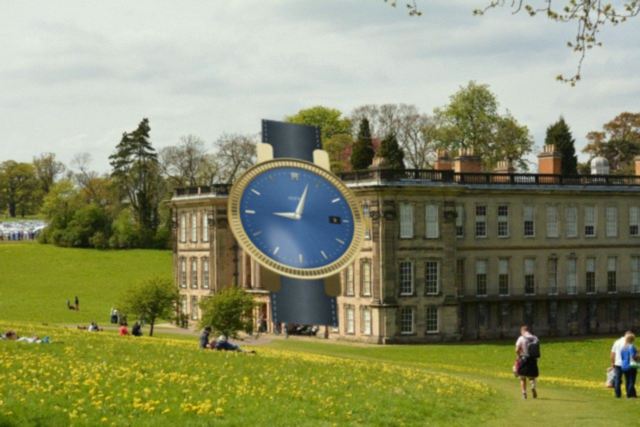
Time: h=9 m=3
